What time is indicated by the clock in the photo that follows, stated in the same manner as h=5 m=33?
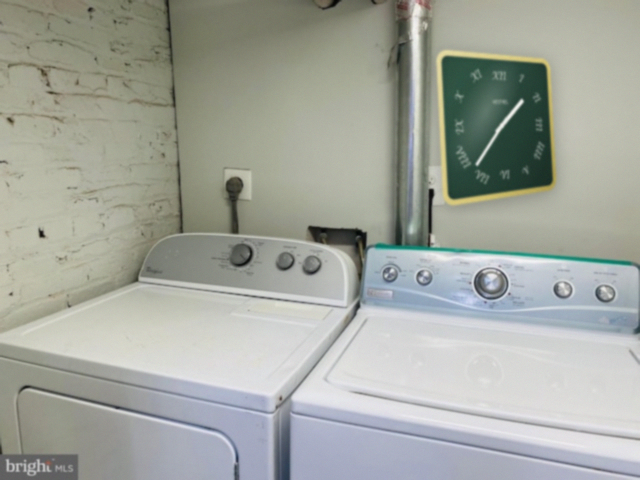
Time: h=1 m=37
